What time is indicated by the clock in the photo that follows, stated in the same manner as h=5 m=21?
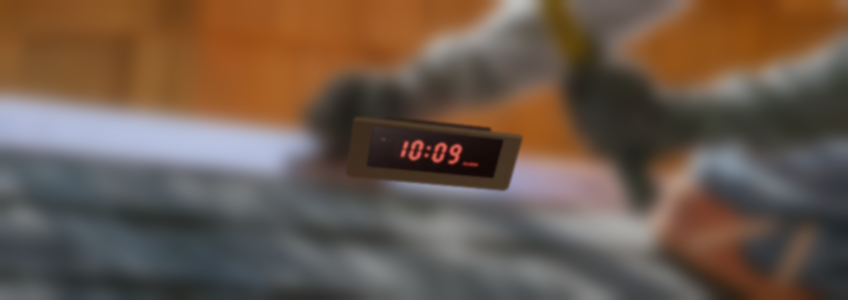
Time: h=10 m=9
